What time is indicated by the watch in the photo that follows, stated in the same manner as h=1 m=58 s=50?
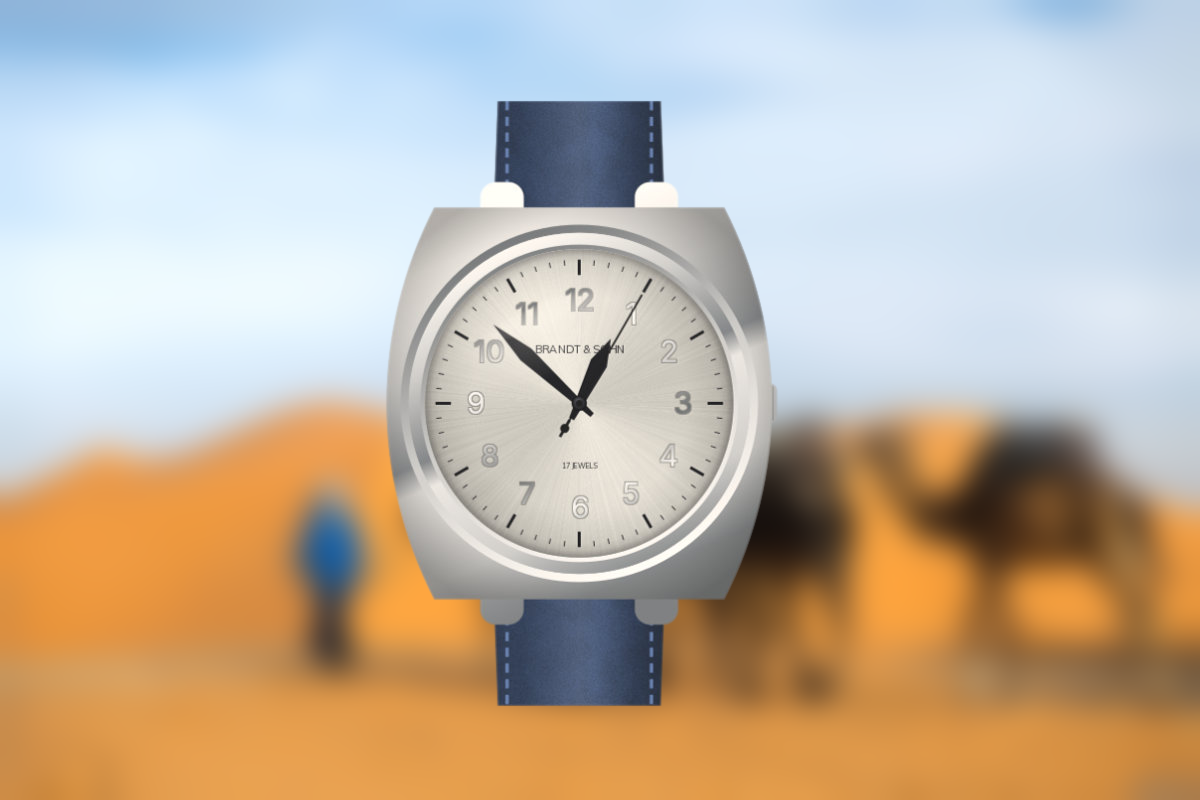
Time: h=12 m=52 s=5
